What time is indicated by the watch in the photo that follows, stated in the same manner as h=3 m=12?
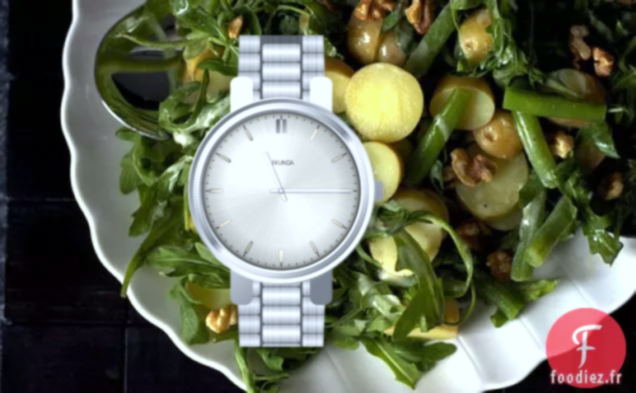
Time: h=11 m=15
